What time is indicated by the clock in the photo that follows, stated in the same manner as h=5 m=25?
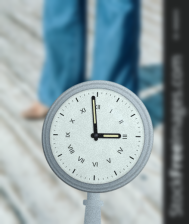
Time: h=2 m=59
